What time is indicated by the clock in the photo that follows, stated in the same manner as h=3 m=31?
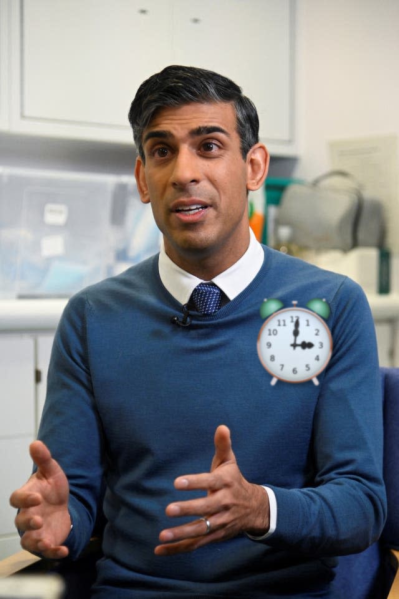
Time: h=3 m=1
